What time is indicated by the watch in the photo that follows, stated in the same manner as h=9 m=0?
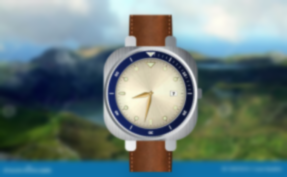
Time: h=8 m=32
